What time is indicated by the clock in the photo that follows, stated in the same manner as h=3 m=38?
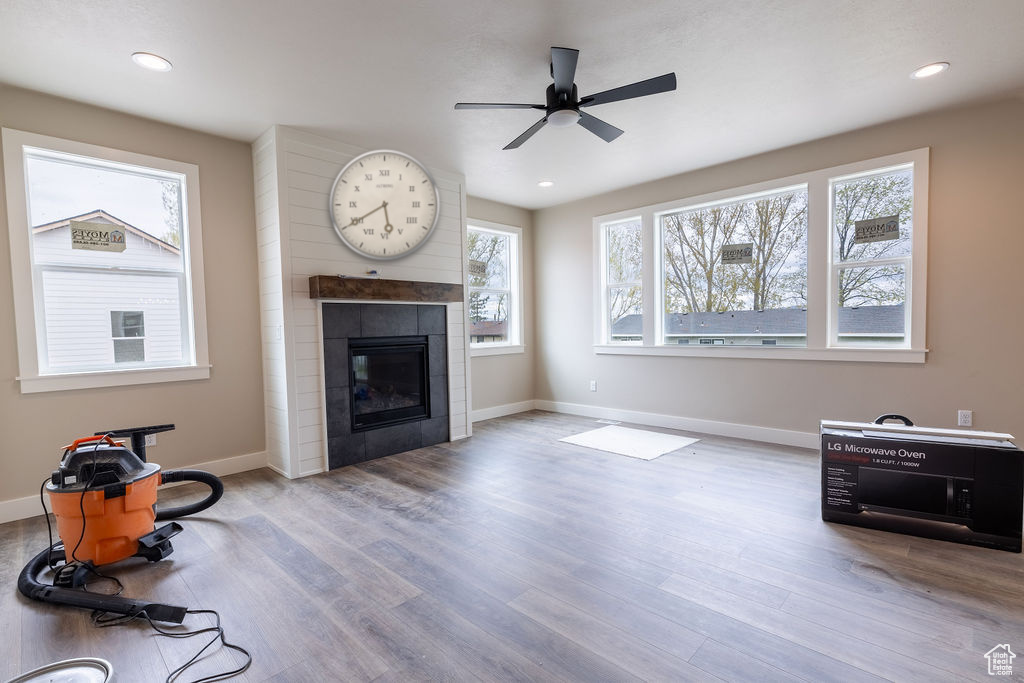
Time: h=5 m=40
